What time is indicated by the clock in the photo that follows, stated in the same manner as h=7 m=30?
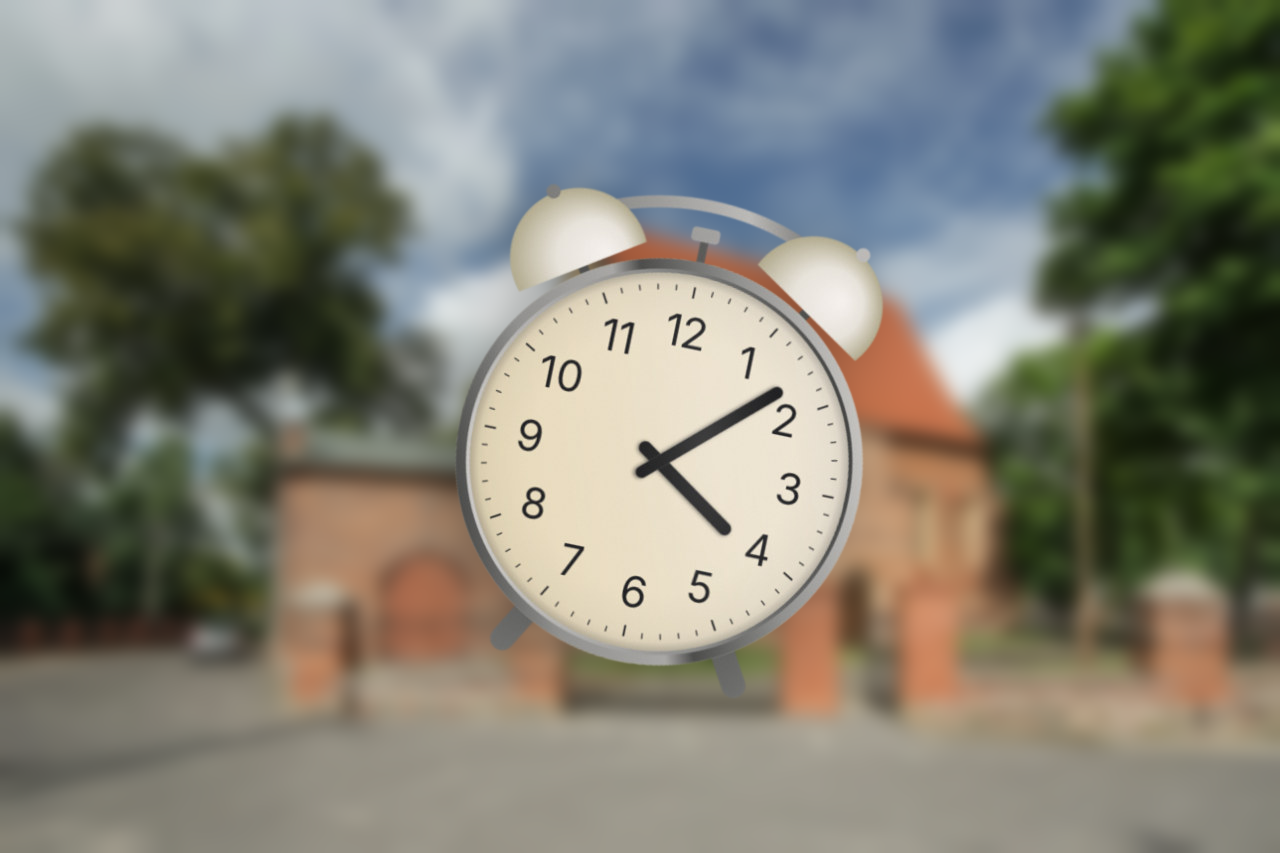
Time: h=4 m=8
